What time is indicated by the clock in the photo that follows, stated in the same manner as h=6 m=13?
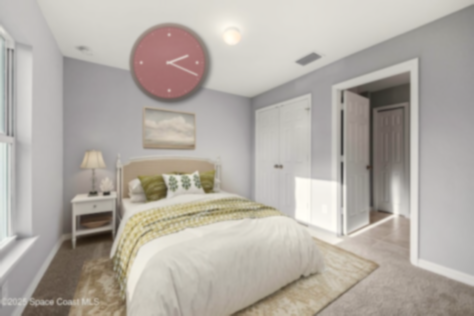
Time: h=2 m=19
